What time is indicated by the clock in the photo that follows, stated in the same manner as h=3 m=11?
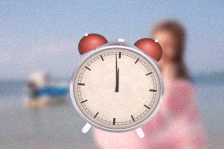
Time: h=11 m=59
